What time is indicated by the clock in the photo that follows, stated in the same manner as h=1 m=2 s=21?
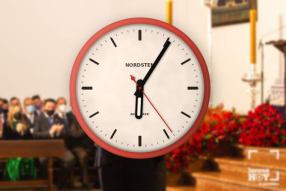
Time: h=6 m=5 s=24
